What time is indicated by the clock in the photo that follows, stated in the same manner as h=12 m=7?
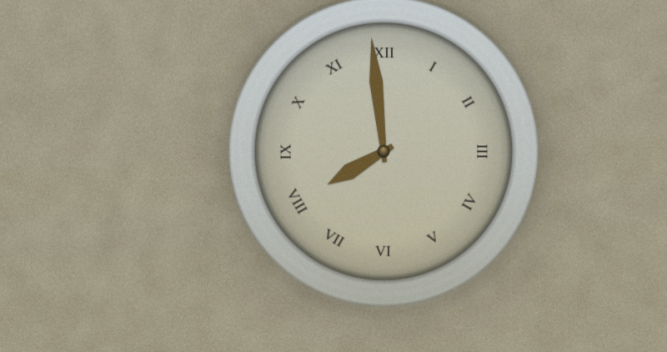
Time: h=7 m=59
